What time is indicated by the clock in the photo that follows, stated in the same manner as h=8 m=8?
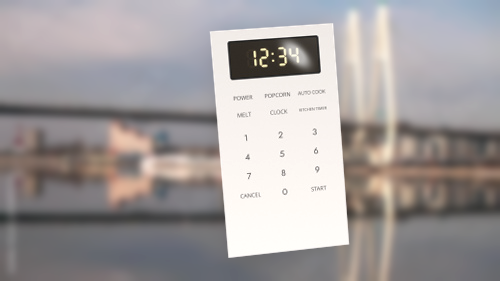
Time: h=12 m=34
